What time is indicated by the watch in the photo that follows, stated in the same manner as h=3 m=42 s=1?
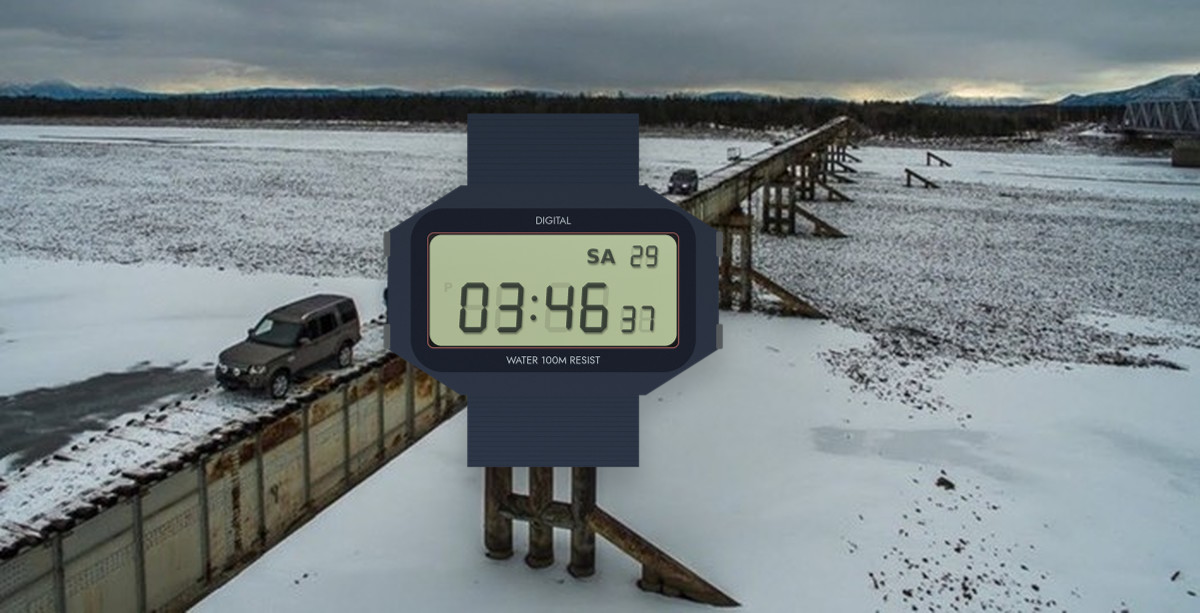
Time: h=3 m=46 s=37
